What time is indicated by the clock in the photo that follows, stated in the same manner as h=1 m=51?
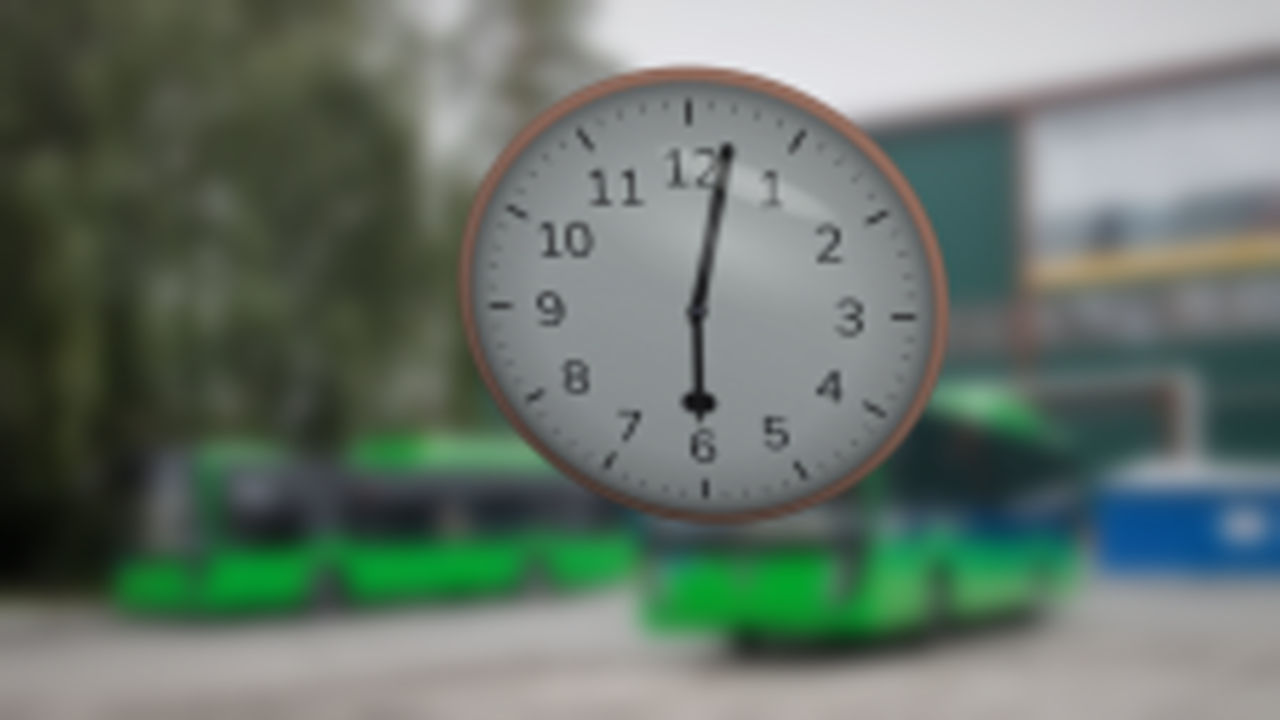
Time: h=6 m=2
